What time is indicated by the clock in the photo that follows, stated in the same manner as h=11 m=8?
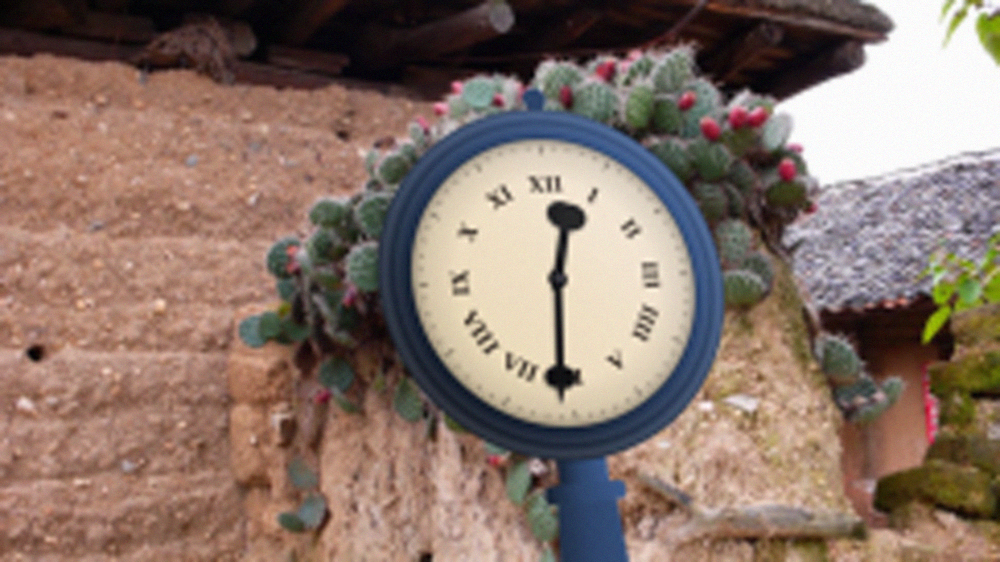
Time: h=12 m=31
